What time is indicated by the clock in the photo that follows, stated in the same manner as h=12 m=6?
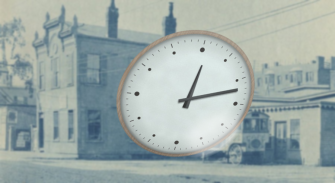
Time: h=12 m=12
